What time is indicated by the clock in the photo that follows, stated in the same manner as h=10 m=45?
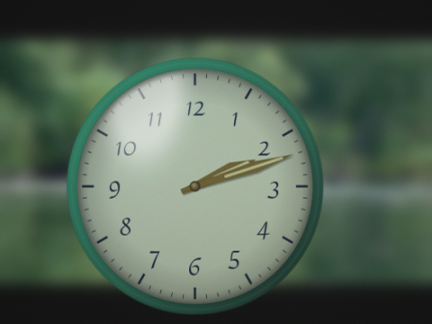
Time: h=2 m=12
